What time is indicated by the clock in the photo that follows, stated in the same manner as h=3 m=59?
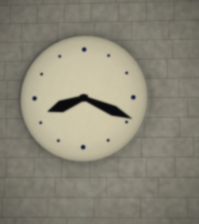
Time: h=8 m=19
